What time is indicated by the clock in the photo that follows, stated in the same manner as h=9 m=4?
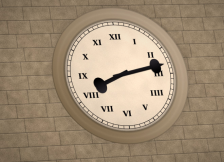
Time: h=8 m=13
